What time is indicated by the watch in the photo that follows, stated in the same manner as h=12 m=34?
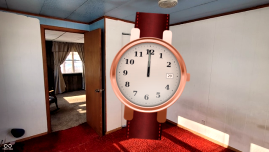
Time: h=12 m=0
